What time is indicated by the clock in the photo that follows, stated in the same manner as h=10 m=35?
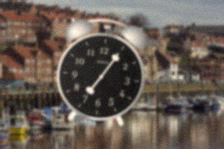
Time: h=7 m=5
